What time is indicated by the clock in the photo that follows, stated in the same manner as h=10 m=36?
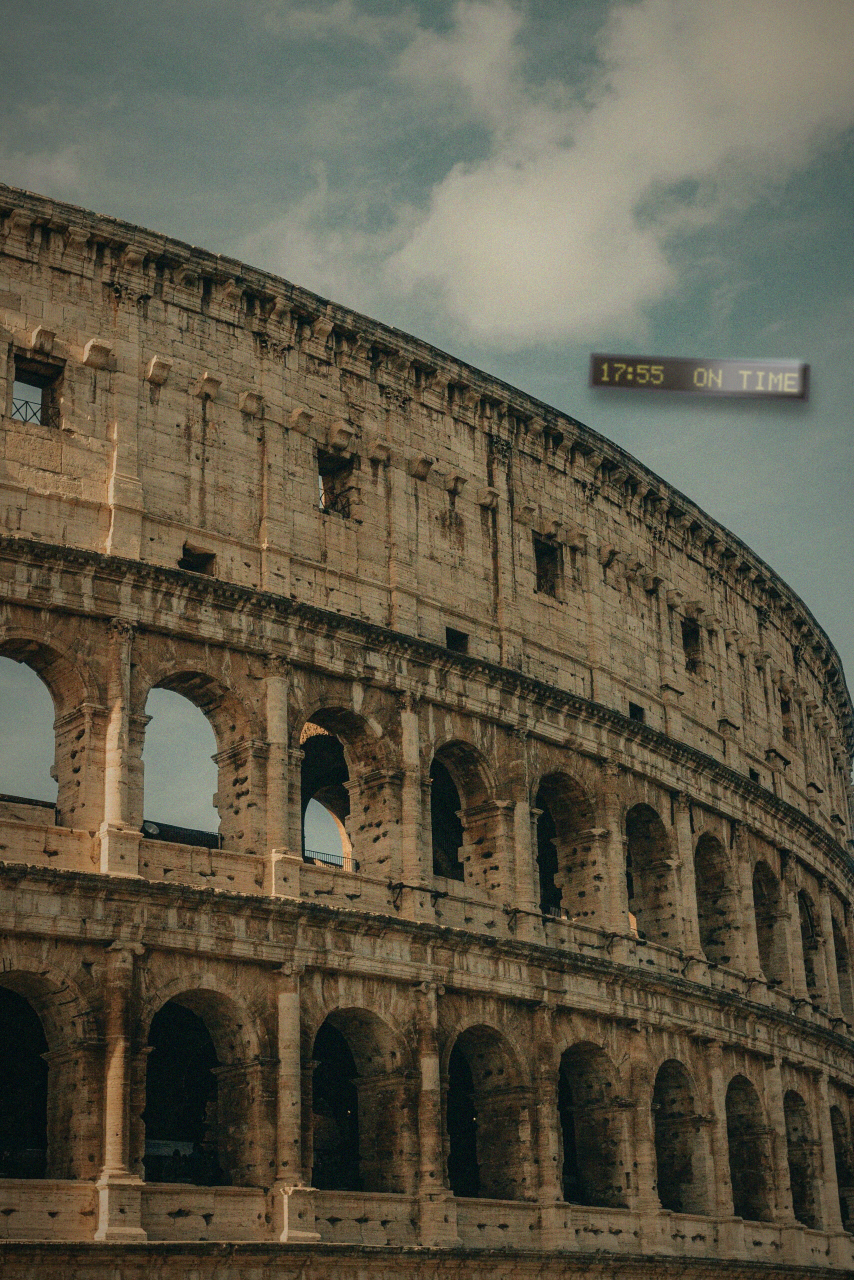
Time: h=17 m=55
